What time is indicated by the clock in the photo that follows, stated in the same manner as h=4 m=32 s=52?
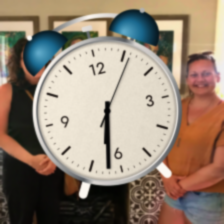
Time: h=6 m=32 s=6
